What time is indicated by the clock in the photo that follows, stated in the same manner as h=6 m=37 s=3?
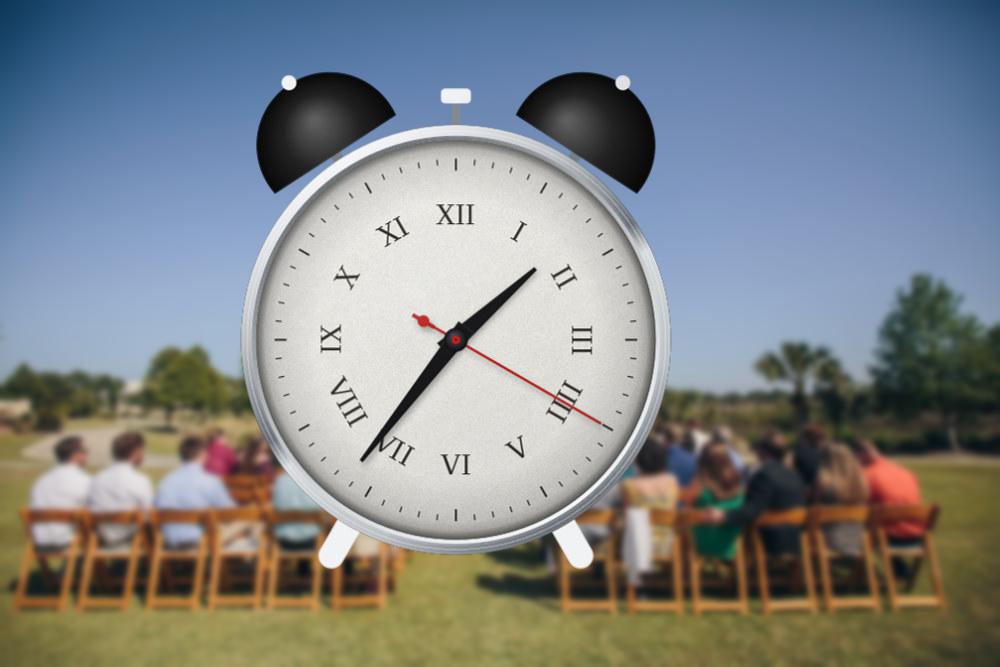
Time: h=1 m=36 s=20
